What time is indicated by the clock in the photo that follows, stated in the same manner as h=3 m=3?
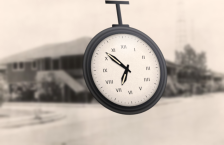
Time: h=6 m=52
